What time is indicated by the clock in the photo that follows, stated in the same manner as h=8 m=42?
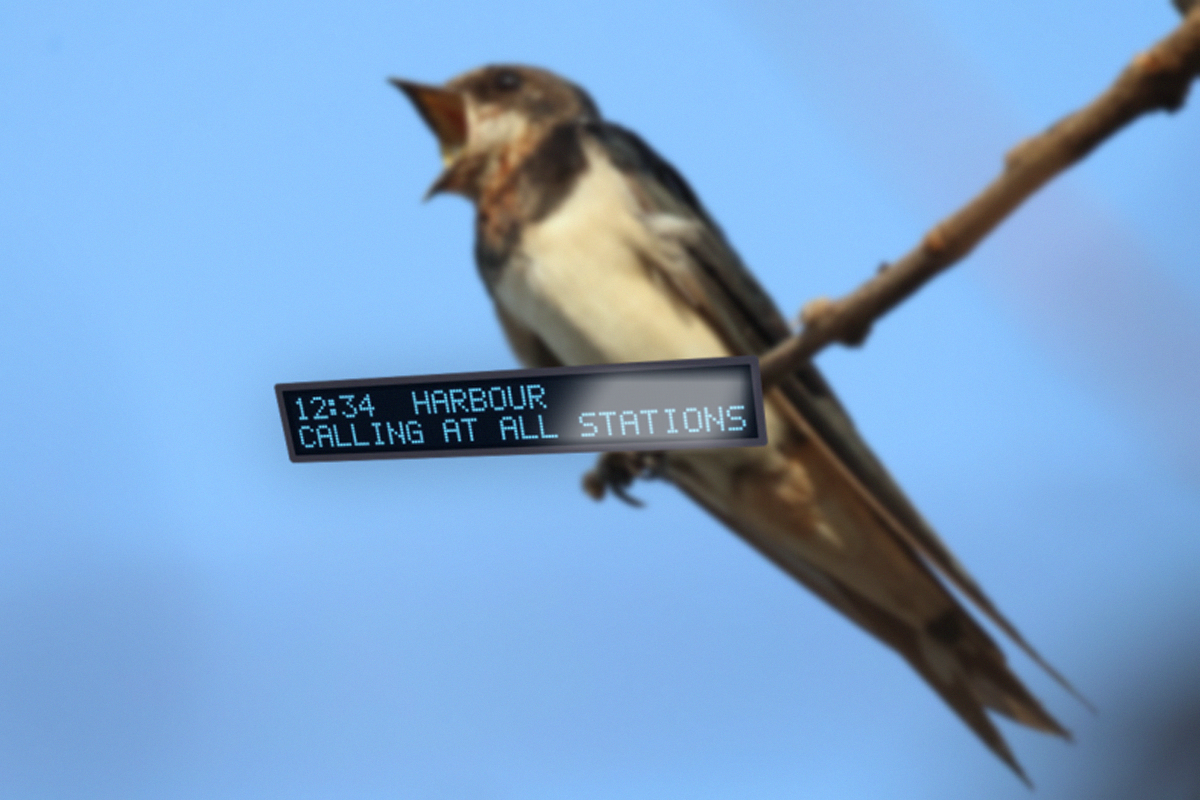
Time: h=12 m=34
